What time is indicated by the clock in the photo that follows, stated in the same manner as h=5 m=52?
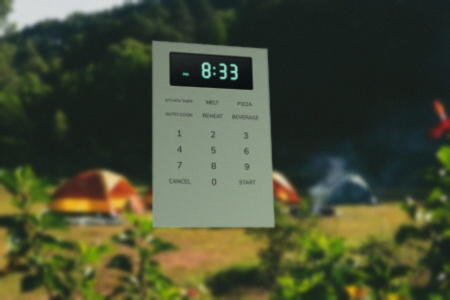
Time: h=8 m=33
